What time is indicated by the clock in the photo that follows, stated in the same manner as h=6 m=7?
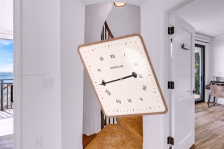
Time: h=2 m=44
